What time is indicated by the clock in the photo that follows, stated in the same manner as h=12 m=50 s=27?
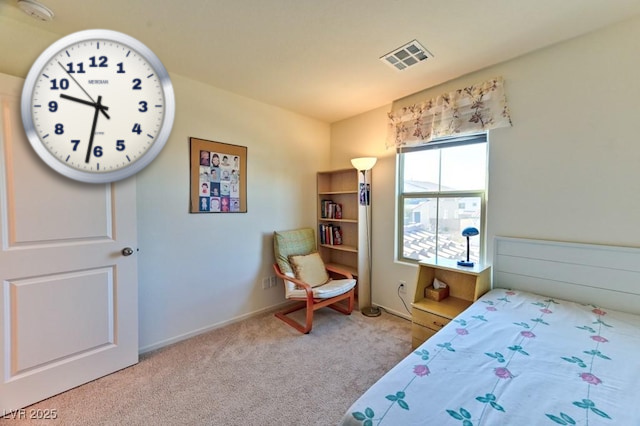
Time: h=9 m=31 s=53
